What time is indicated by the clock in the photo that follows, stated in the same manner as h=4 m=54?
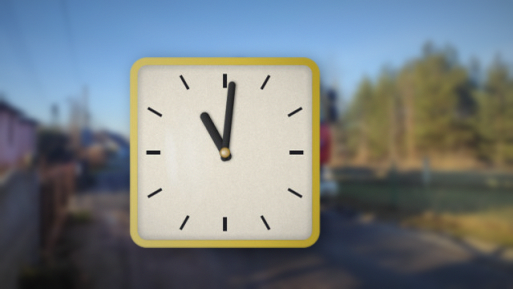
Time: h=11 m=1
